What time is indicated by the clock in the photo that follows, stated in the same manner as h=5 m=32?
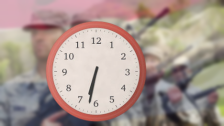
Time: h=6 m=32
